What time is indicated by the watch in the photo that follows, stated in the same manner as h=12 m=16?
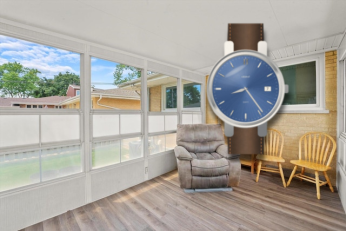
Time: h=8 m=24
